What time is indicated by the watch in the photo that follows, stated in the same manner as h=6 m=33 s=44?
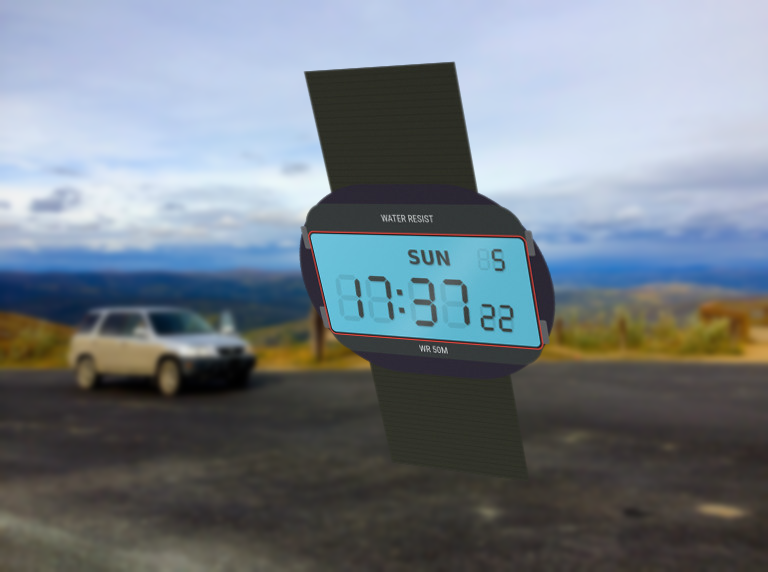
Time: h=17 m=37 s=22
